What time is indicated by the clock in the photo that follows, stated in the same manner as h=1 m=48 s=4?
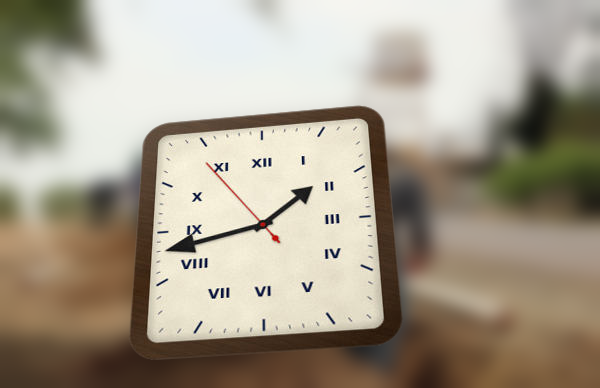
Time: h=1 m=42 s=54
